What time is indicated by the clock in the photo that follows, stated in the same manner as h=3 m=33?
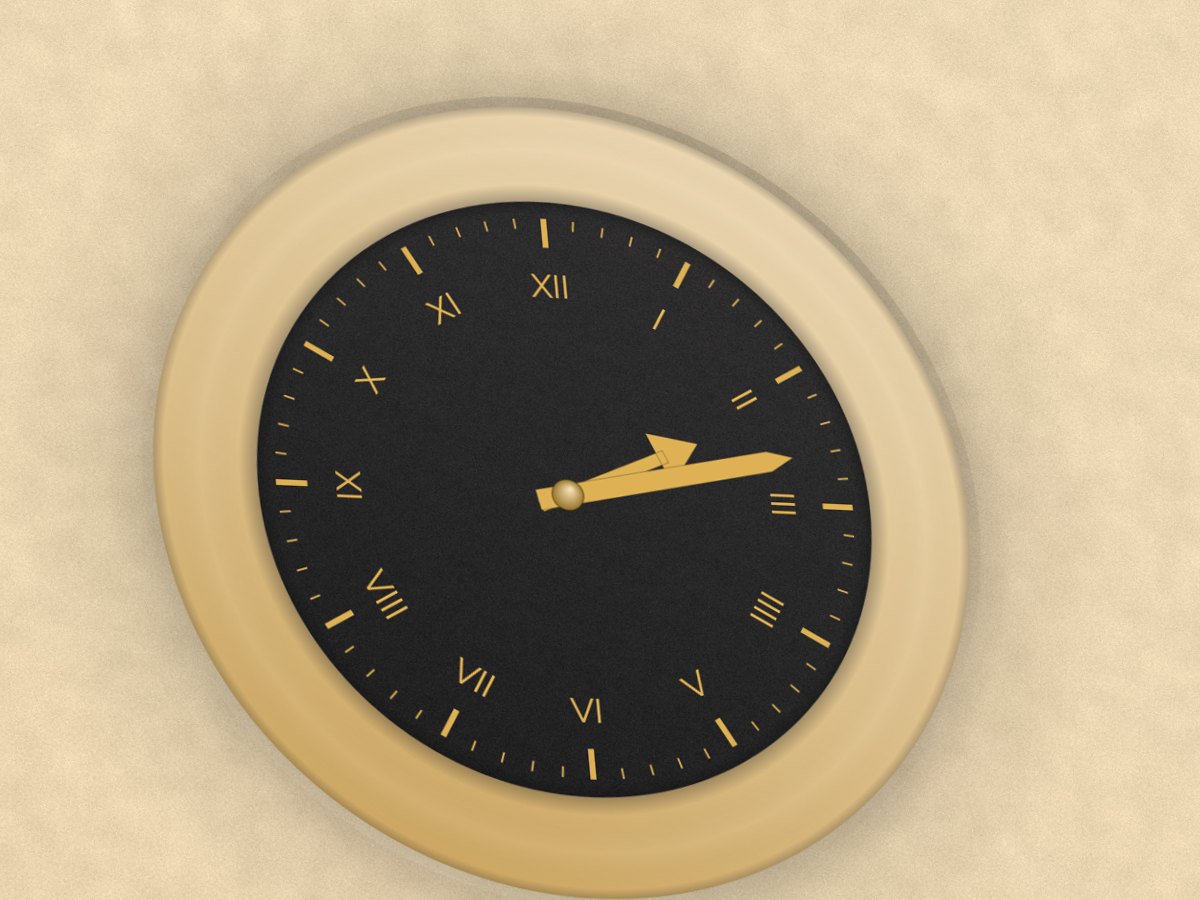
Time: h=2 m=13
